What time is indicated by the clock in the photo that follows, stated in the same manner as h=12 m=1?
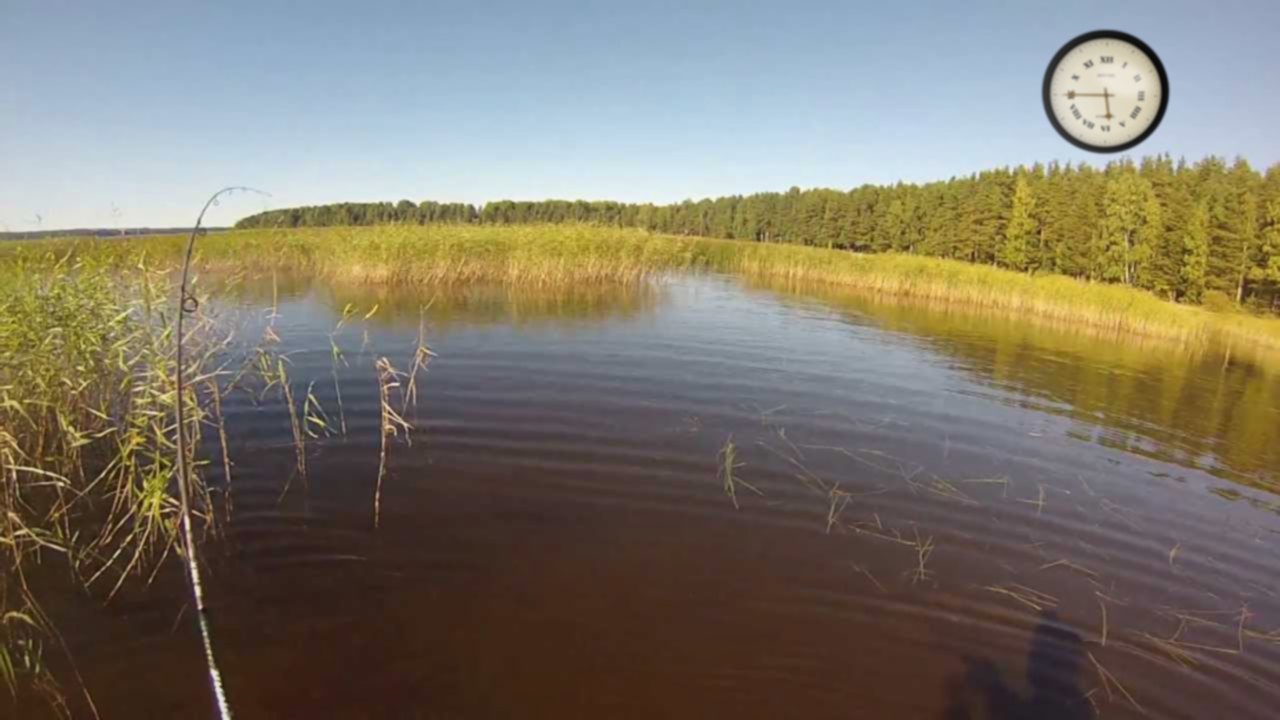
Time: h=5 m=45
